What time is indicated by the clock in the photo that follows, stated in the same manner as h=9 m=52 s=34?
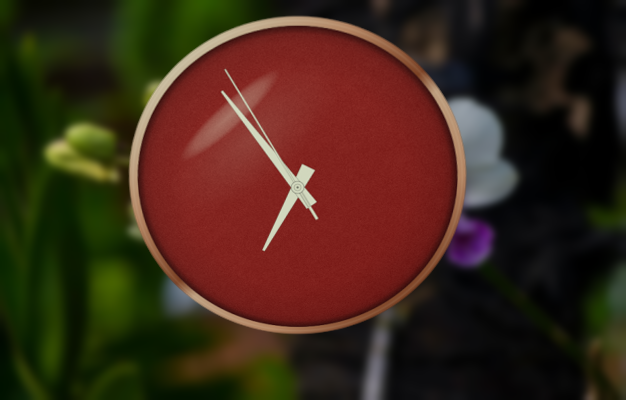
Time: h=6 m=53 s=55
